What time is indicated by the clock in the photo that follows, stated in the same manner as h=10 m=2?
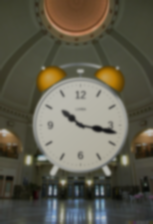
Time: h=10 m=17
